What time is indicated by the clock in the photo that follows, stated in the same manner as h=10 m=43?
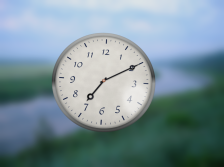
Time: h=7 m=10
